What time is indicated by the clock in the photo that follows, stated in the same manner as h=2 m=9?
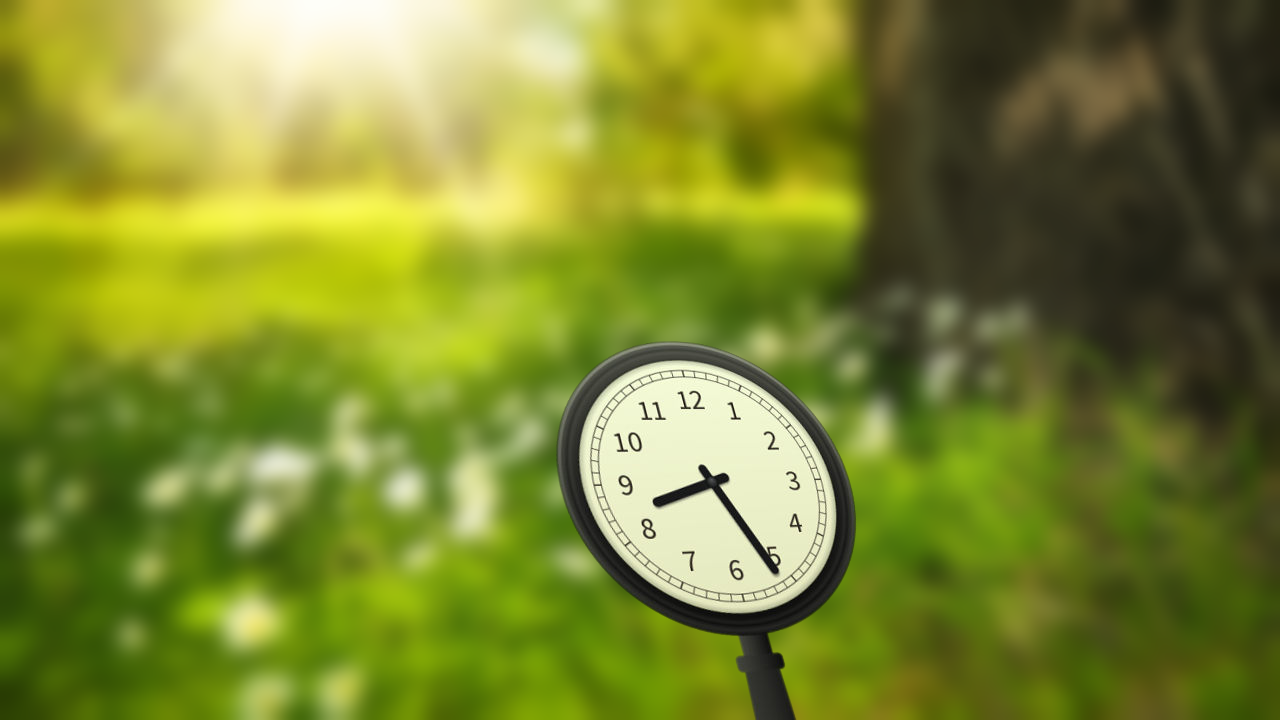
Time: h=8 m=26
